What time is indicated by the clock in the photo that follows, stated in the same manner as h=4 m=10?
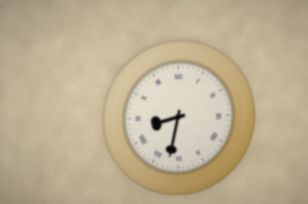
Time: h=8 m=32
